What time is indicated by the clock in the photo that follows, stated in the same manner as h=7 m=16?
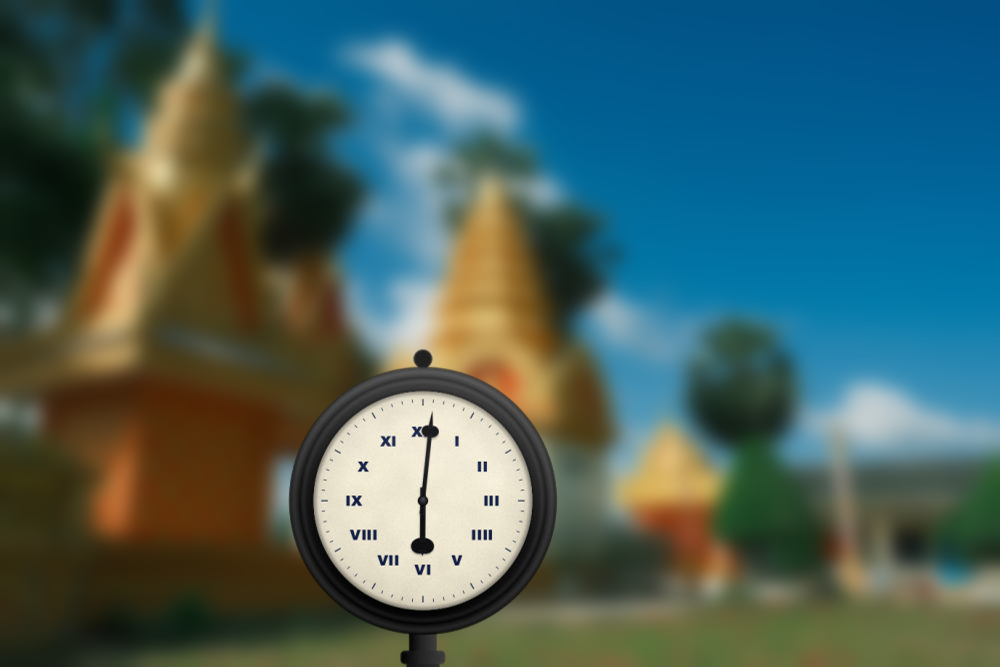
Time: h=6 m=1
